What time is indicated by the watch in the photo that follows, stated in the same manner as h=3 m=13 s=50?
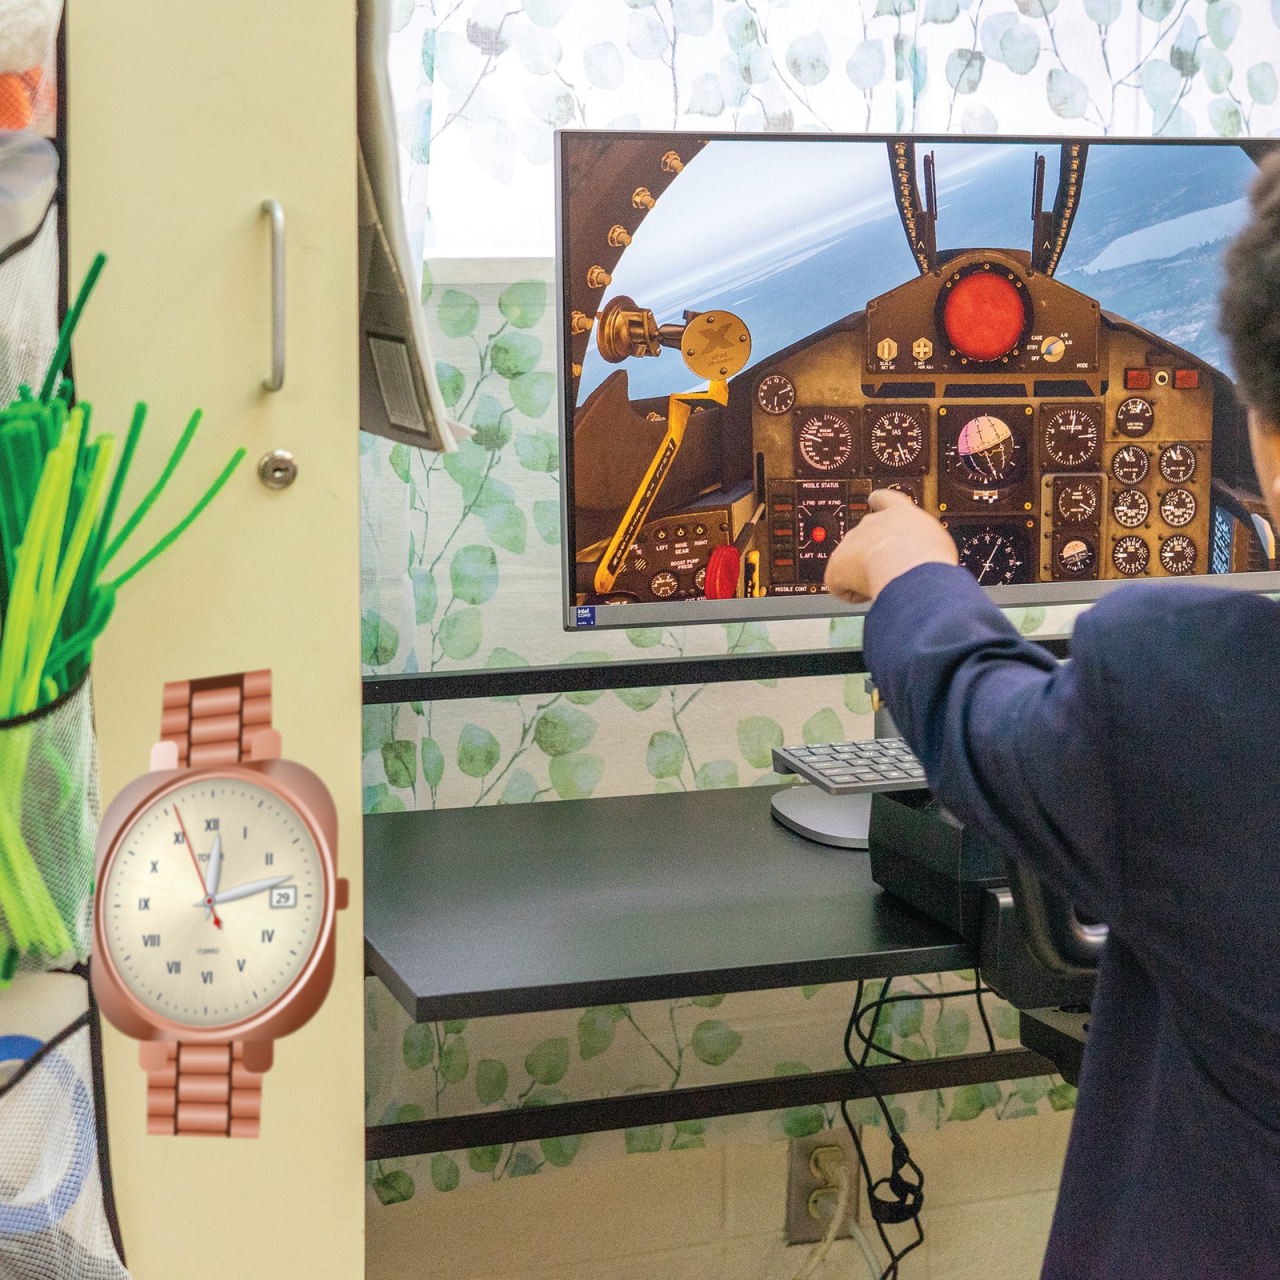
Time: h=12 m=12 s=56
